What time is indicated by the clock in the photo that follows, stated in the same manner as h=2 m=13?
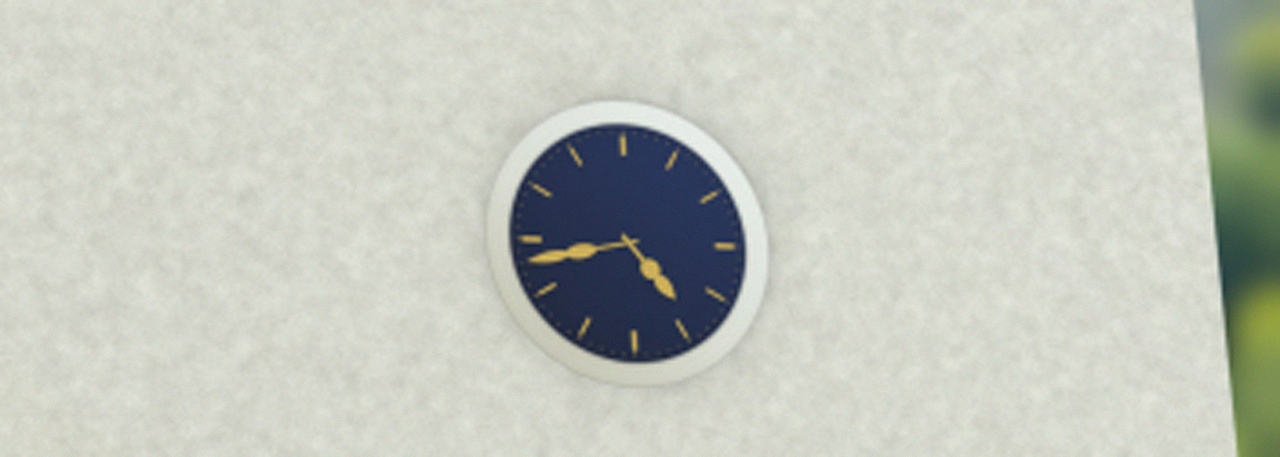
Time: h=4 m=43
